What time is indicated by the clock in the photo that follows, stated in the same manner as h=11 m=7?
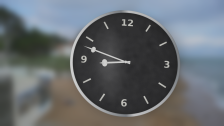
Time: h=8 m=48
